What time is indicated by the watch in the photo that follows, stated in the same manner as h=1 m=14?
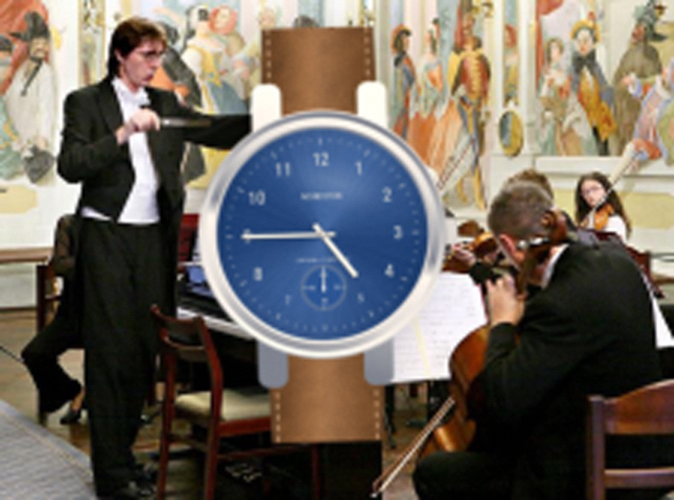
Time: h=4 m=45
